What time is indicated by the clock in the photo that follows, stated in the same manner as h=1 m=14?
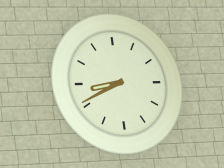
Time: h=8 m=41
